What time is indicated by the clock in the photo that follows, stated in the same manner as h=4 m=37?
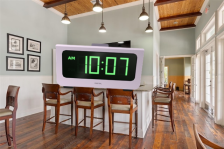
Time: h=10 m=7
